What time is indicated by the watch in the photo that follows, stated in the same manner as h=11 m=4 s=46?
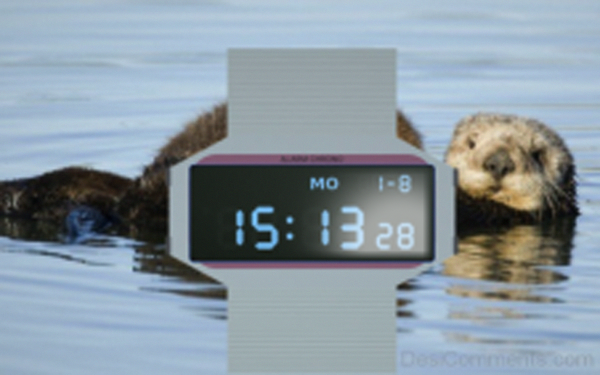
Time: h=15 m=13 s=28
